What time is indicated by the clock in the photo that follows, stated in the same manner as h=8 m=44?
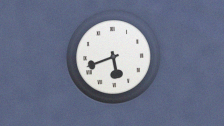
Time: h=5 m=42
